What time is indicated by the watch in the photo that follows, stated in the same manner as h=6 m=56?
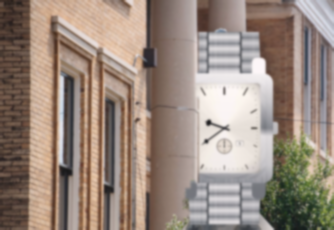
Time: h=9 m=39
